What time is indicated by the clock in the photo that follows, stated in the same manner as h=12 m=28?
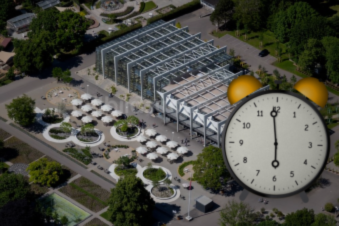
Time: h=5 m=59
